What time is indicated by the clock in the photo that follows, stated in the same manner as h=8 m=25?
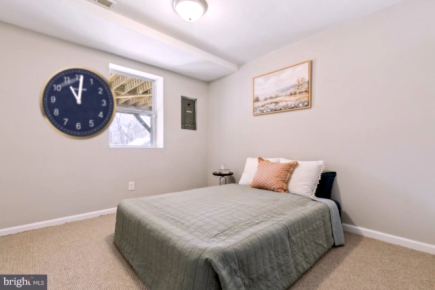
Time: h=11 m=1
